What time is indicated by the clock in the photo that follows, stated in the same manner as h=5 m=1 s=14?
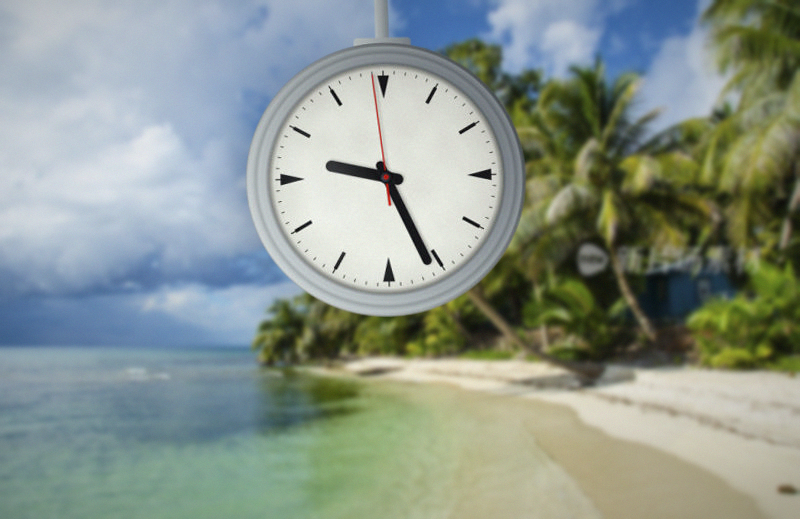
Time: h=9 m=25 s=59
